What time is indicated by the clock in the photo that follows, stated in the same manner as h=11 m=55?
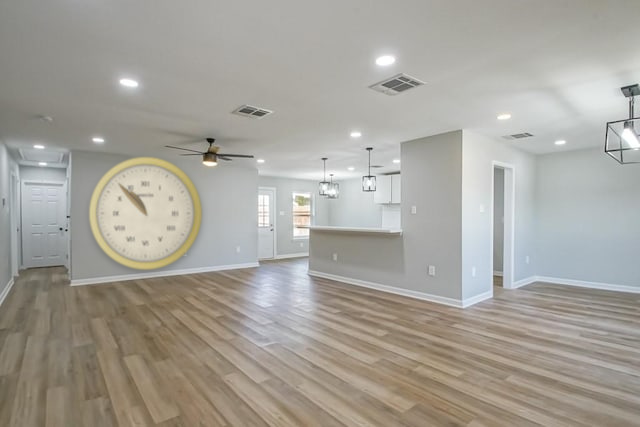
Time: h=10 m=53
